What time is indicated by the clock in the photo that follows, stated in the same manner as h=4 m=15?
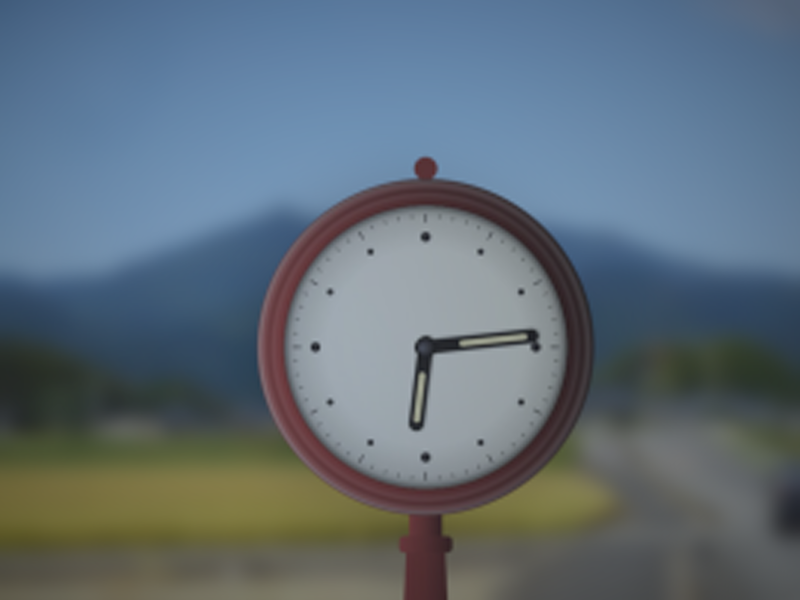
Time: h=6 m=14
